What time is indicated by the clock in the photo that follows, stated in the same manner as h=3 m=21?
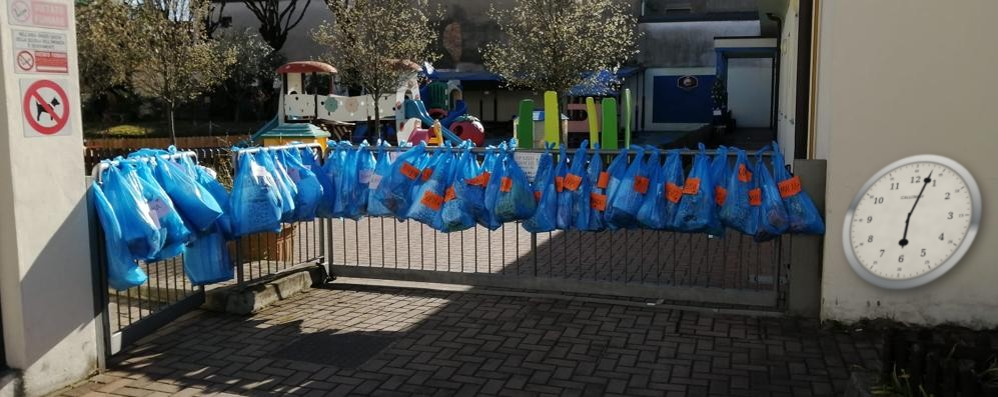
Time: h=6 m=3
